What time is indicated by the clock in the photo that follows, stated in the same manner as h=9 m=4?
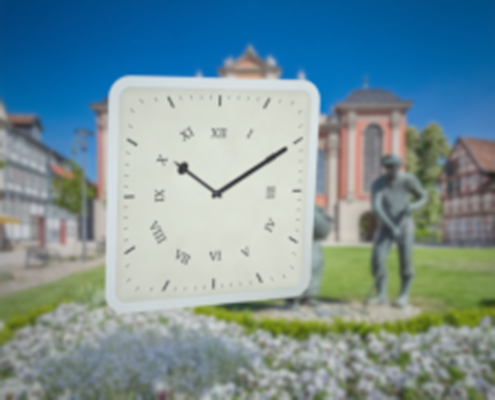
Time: h=10 m=10
